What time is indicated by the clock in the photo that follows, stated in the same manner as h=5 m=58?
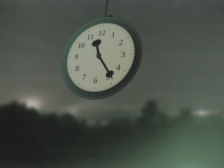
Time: h=11 m=24
